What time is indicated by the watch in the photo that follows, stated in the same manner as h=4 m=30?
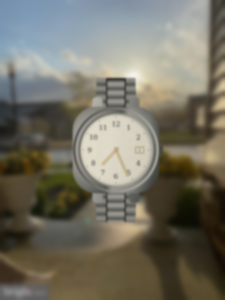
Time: h=7 m=26
